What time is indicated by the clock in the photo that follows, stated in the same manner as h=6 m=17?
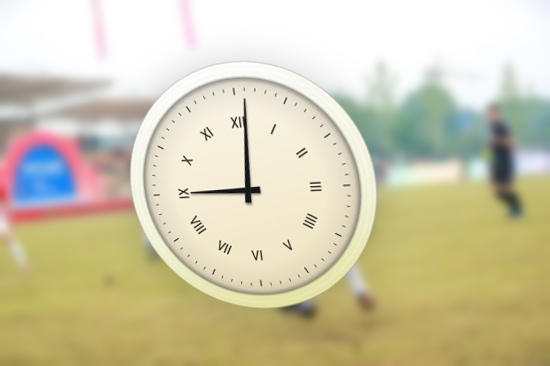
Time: h=9 m=1
